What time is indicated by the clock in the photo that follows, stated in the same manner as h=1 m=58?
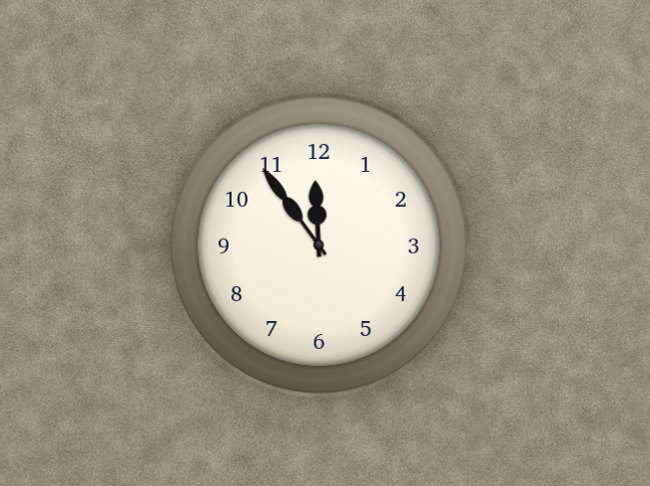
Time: h=11 m=54
